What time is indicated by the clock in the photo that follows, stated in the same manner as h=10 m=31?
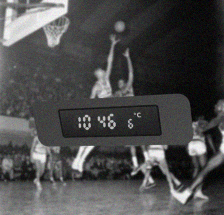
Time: h=10 m=46
